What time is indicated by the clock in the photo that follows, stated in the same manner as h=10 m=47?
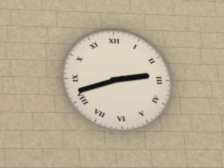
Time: h=2 m=42
